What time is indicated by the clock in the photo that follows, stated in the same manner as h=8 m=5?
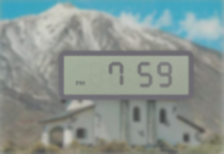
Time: h=7 m=59
